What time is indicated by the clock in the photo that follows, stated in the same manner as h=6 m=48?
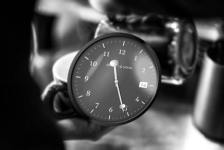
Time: h=11 m=26
